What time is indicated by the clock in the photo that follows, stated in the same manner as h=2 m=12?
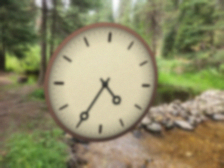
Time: h=4 m=35
